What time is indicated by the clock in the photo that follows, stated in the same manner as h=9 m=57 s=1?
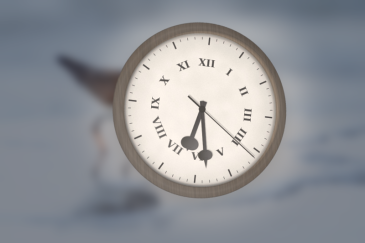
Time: h=6 m=28 s=21
